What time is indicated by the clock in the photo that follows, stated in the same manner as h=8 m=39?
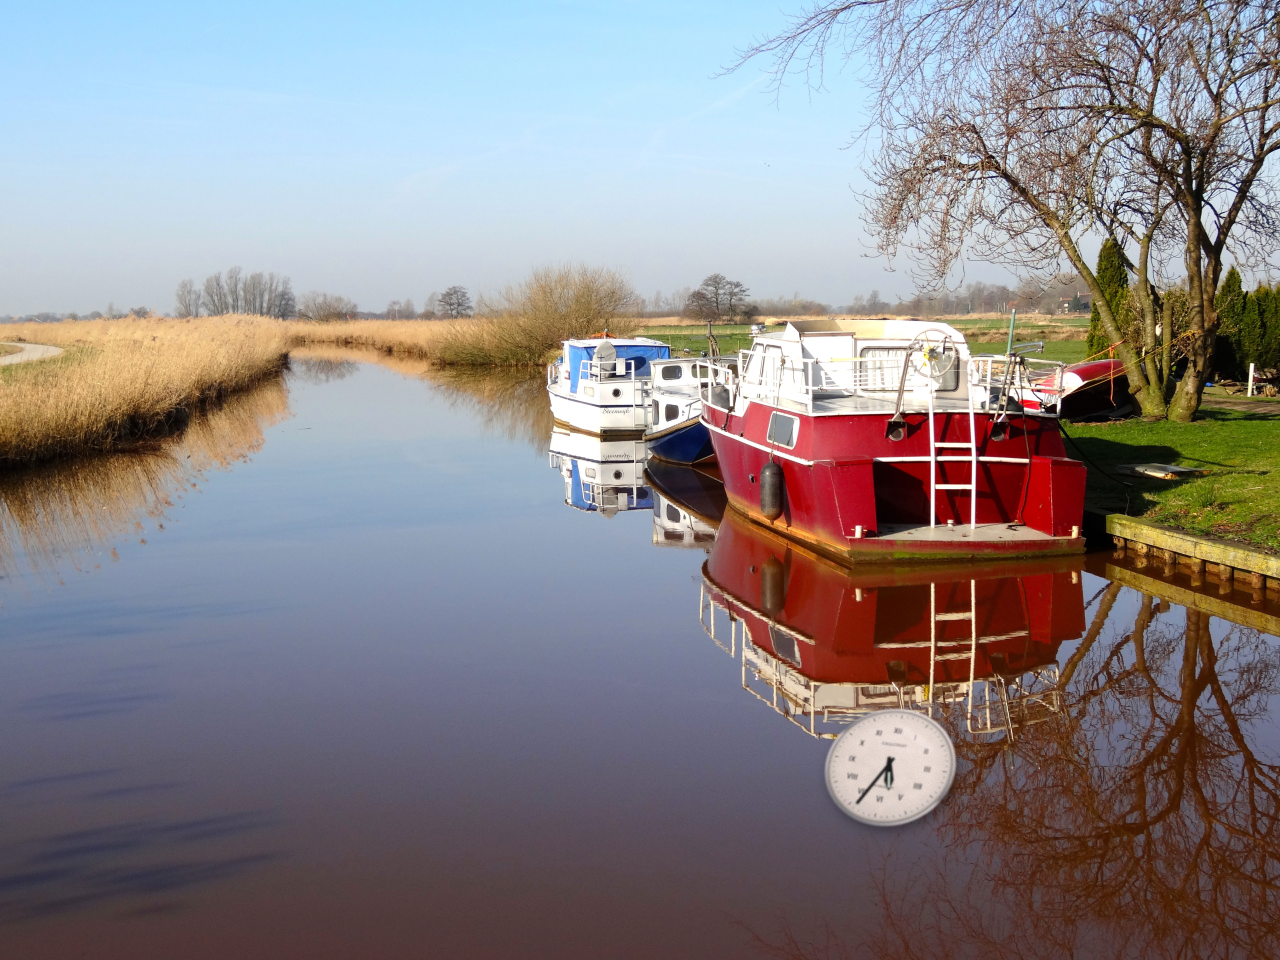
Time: h=5 m=34
